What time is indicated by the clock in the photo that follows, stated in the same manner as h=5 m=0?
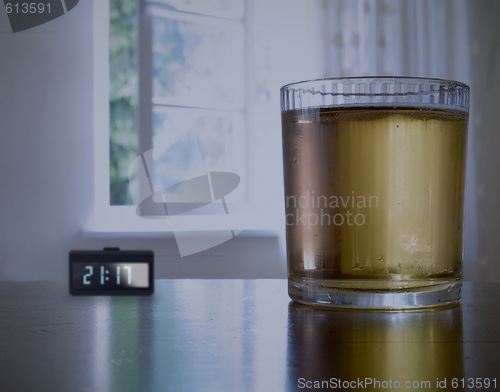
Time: h=21 m=17
